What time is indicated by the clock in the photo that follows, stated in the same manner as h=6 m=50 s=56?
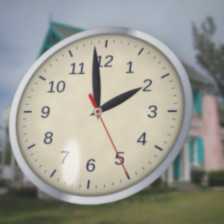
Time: h=1 m=58 s=25
